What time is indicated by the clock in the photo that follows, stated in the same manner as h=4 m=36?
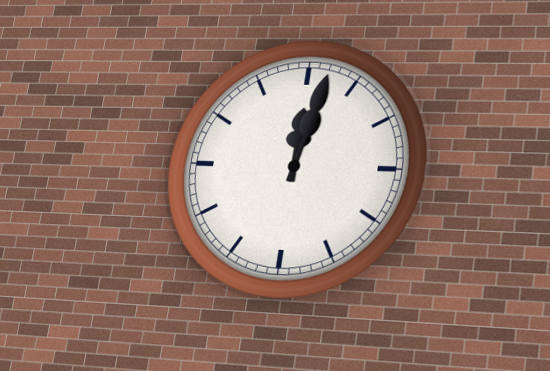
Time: h=12 m=2
